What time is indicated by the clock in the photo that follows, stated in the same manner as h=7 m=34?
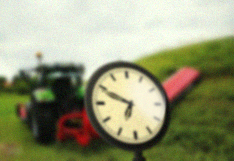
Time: h=6 m=49
